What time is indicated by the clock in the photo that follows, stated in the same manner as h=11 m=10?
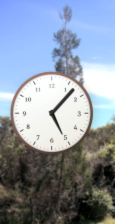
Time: h=5 m=7
